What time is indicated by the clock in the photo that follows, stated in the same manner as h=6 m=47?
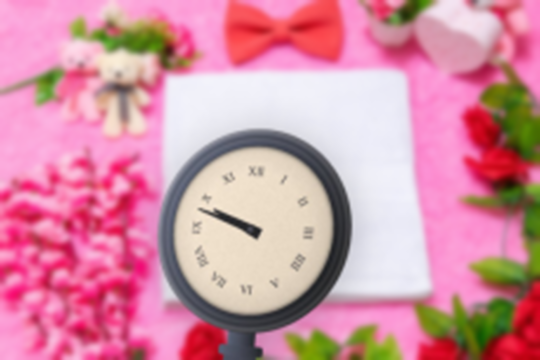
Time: h=9 m=48
